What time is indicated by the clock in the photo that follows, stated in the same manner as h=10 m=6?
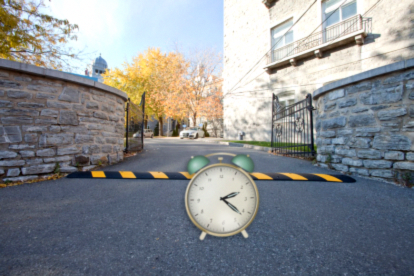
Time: h=2 m=22
